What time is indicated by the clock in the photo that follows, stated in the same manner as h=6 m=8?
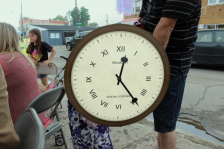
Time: h=12 m=24
